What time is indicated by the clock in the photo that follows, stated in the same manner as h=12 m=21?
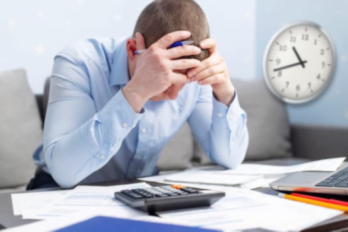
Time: h=10 m=42
